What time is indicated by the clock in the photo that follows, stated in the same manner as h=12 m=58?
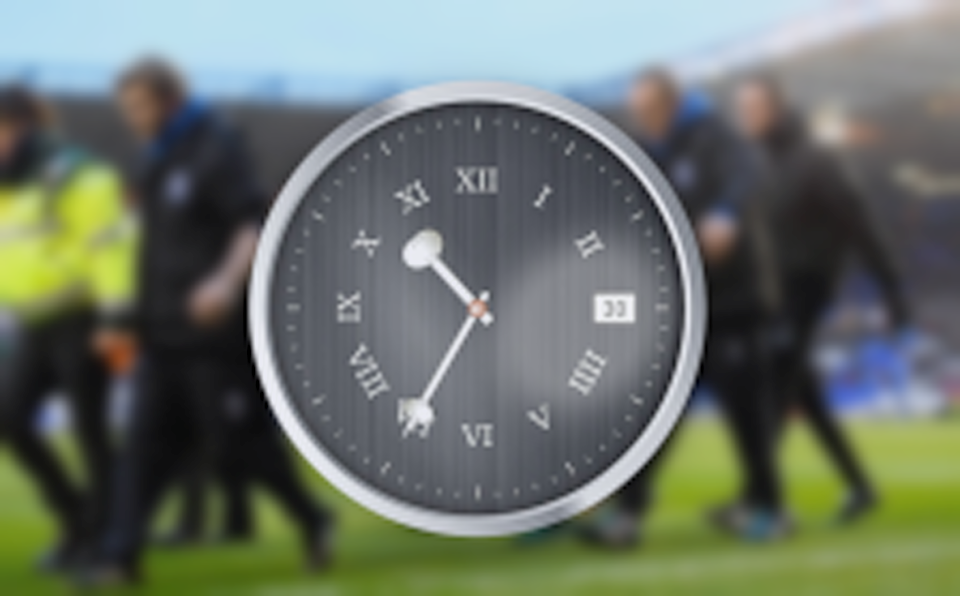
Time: h=10 m=35
